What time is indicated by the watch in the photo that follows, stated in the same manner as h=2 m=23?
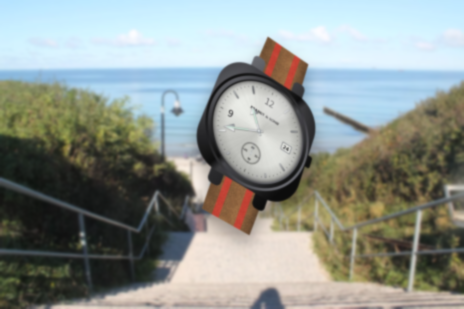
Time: h=10 m=41
